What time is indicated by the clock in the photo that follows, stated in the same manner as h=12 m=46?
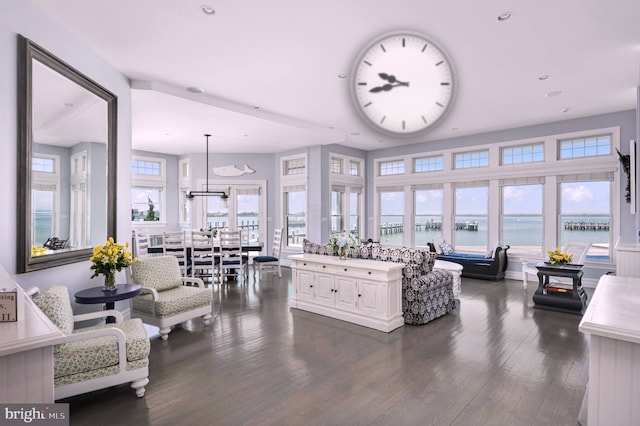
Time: h=9 m=43
